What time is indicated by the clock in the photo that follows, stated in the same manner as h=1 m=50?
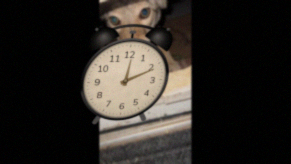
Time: h=12 m=11
